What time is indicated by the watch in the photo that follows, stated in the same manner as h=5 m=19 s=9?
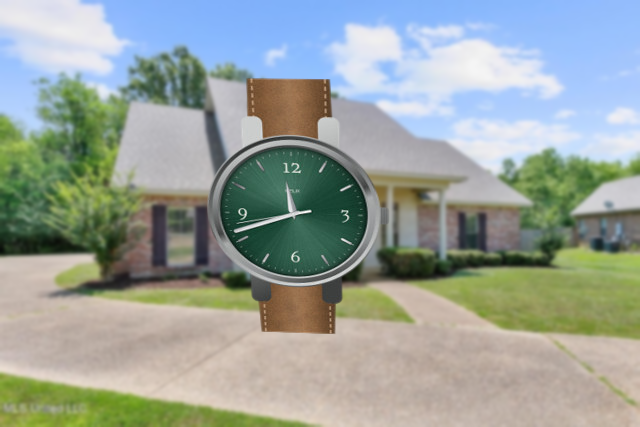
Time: h=11 m=41 s=43
